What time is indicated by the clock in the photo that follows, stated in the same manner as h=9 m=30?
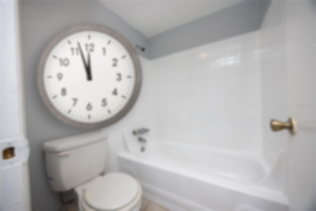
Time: h=11 m=57
